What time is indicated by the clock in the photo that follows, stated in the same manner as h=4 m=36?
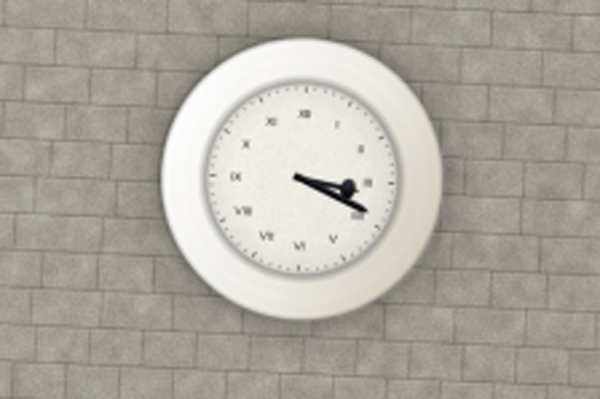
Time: h=3 m=19
